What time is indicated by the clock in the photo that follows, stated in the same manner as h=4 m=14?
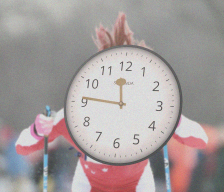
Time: h=11 m=46
